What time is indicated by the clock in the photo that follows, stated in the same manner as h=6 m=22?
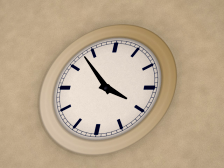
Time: h=3 m=53
